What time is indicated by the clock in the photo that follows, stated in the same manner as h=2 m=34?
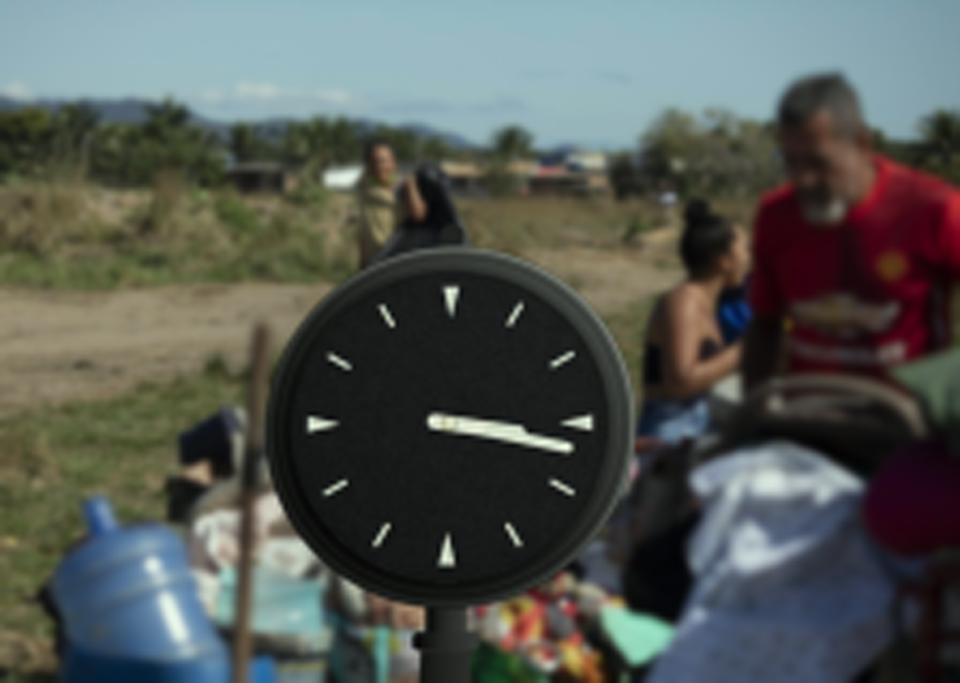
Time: h=3 m=17
